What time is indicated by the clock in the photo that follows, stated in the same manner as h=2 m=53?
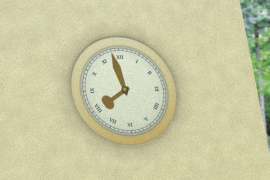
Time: h=7 m=58
